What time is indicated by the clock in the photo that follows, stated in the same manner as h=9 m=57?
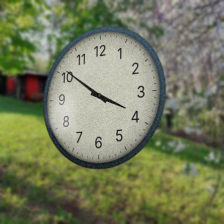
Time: h=3 m=51
